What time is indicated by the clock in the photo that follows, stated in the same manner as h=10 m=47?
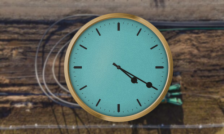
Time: h=4 m=20
